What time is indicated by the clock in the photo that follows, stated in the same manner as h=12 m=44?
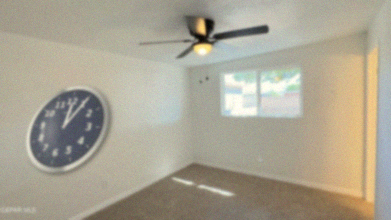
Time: h=12 m=5
